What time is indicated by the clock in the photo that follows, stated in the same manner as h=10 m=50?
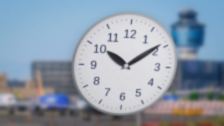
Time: h=10 m=9
